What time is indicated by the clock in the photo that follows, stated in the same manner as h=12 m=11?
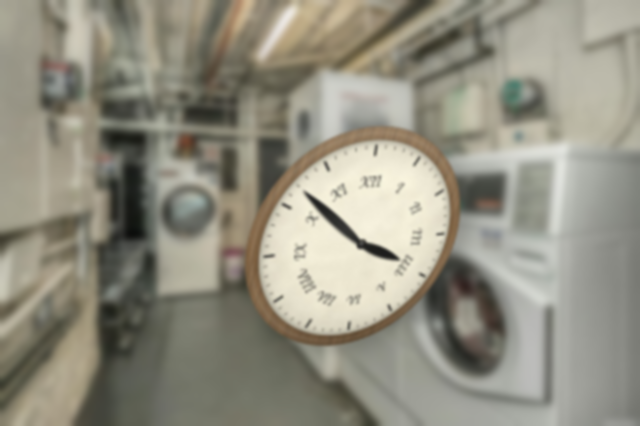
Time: h=3 m=52
